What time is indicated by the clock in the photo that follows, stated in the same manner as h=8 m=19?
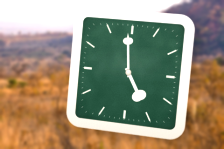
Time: h=4 m=59
